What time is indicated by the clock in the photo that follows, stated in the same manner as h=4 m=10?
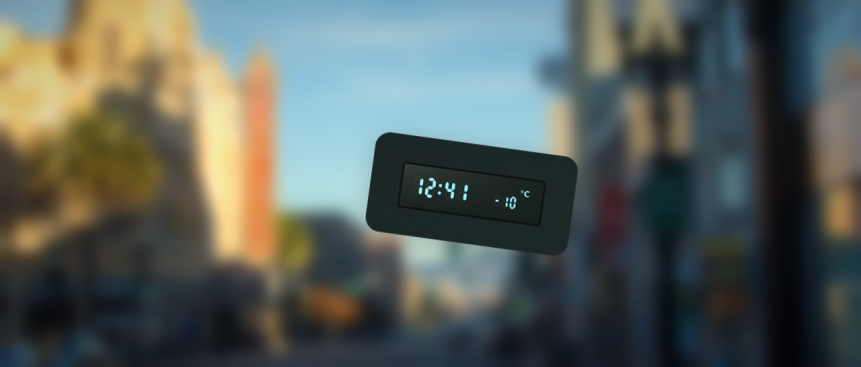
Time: h=12 m=41
